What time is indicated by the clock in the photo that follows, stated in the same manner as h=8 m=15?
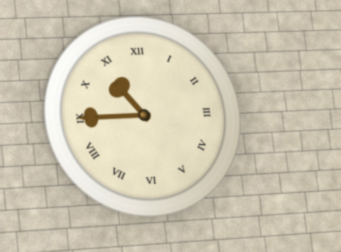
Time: h=10 m=45
